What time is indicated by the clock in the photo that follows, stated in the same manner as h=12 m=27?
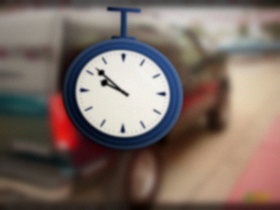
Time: h=9 m=52
